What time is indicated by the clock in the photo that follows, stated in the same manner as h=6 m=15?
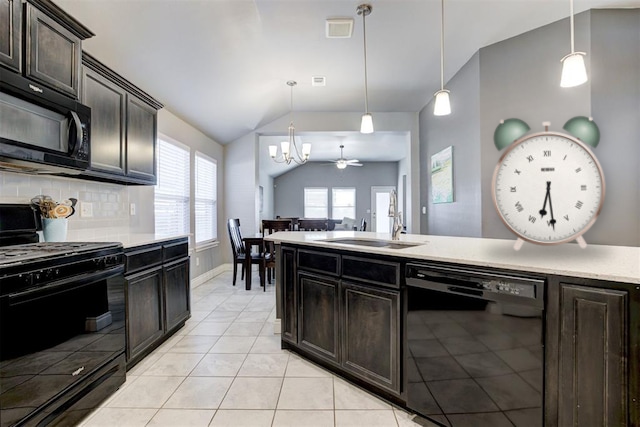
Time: h=6 m=29
